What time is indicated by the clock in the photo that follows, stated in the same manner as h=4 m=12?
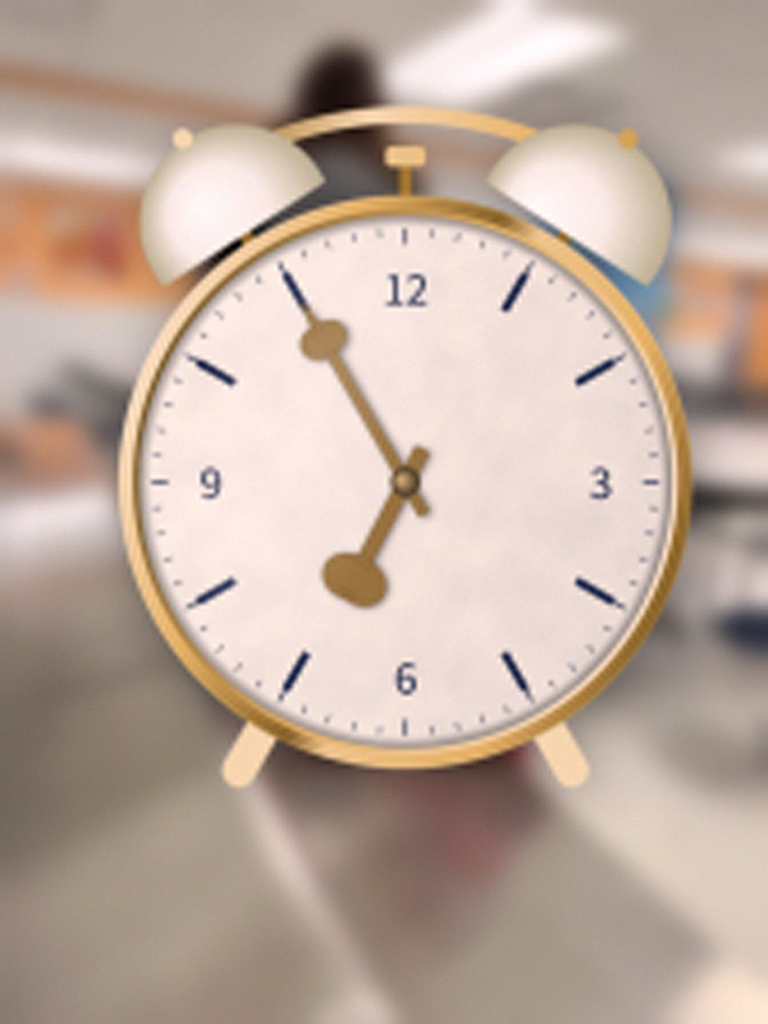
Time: h=6 m=55
